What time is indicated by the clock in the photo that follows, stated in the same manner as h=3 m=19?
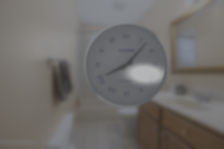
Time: h=8 m=7
